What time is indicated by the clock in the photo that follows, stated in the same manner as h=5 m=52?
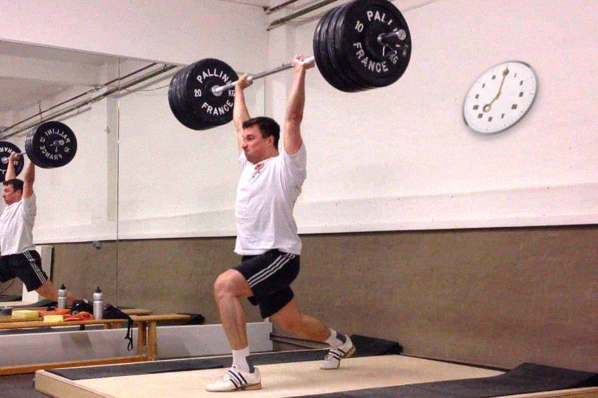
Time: h=7 m=0
